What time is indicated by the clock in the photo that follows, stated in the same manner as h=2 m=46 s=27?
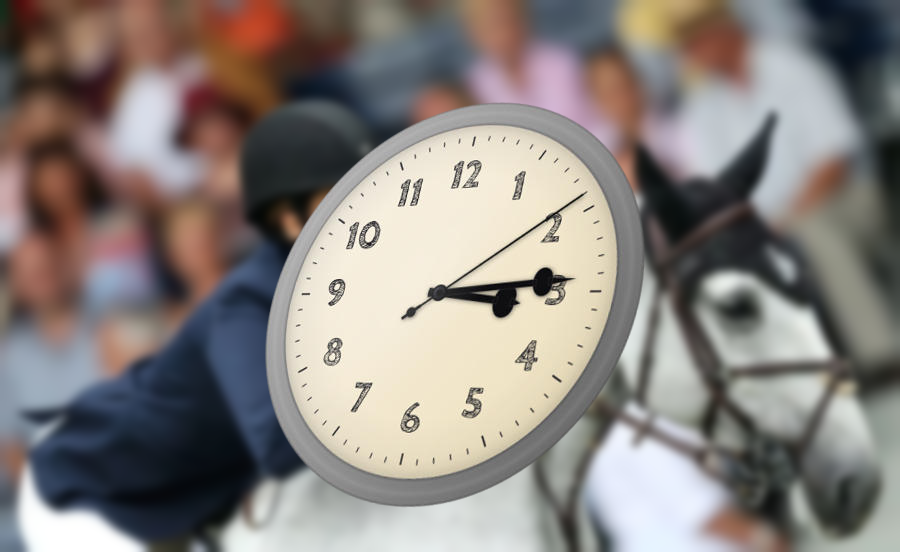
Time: h=3 m=14 s=9
